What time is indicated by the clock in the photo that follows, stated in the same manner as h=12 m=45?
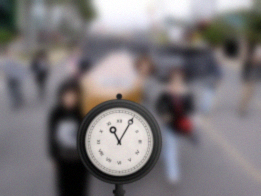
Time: h=11 m=5
